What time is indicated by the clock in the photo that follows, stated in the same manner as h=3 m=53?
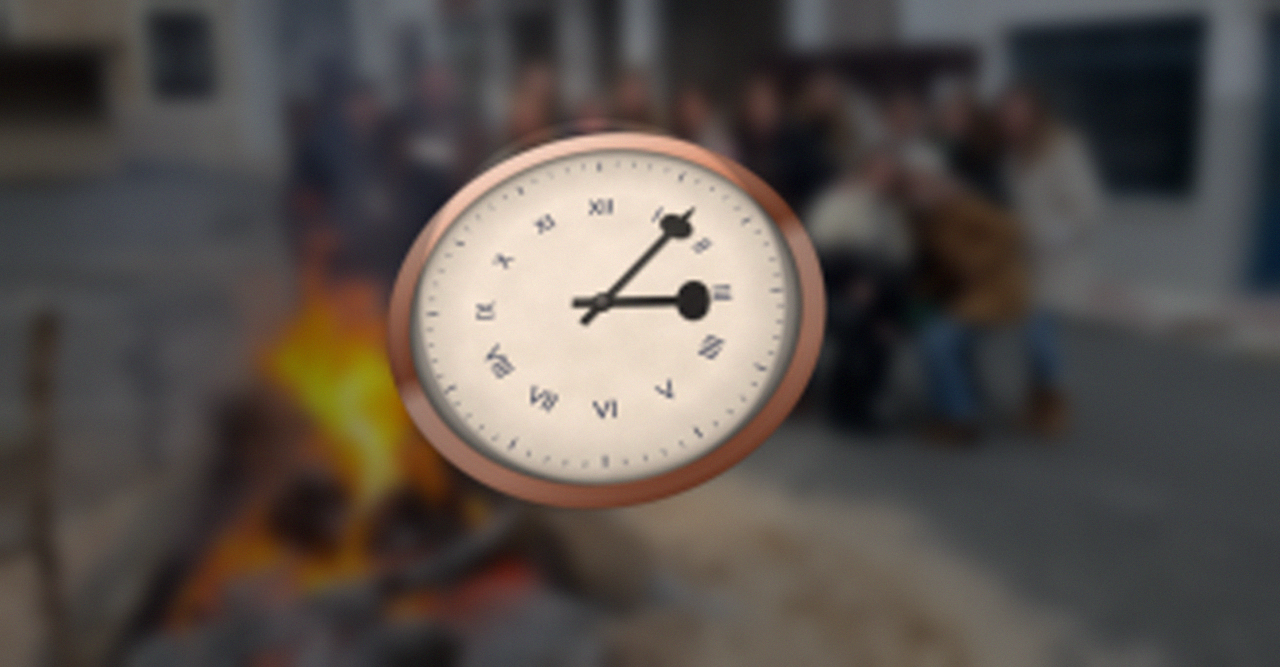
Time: h=3 m=7
